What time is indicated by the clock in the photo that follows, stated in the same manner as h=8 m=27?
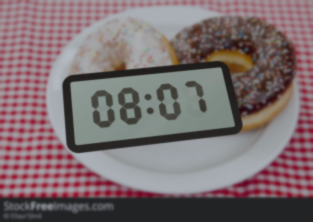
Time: h=8 m=7
